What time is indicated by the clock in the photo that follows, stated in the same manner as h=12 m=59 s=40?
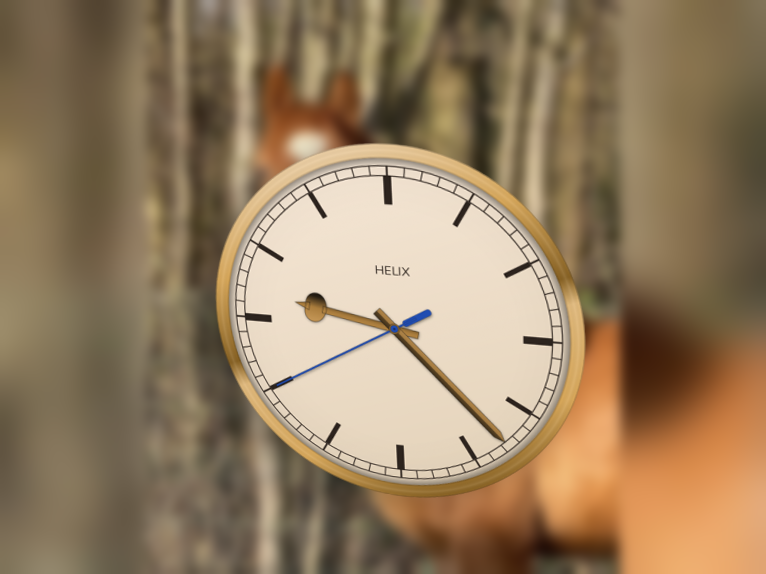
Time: h=9 m=22 s=40
